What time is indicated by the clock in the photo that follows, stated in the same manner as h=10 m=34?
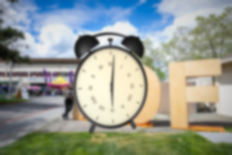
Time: h=6 m=1
